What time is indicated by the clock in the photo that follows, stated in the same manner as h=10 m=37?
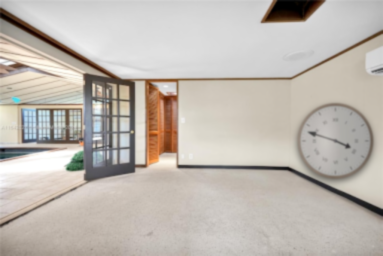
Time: h=3 m=48
